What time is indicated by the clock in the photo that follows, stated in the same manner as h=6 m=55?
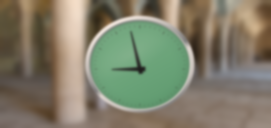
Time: h=8 m=58
